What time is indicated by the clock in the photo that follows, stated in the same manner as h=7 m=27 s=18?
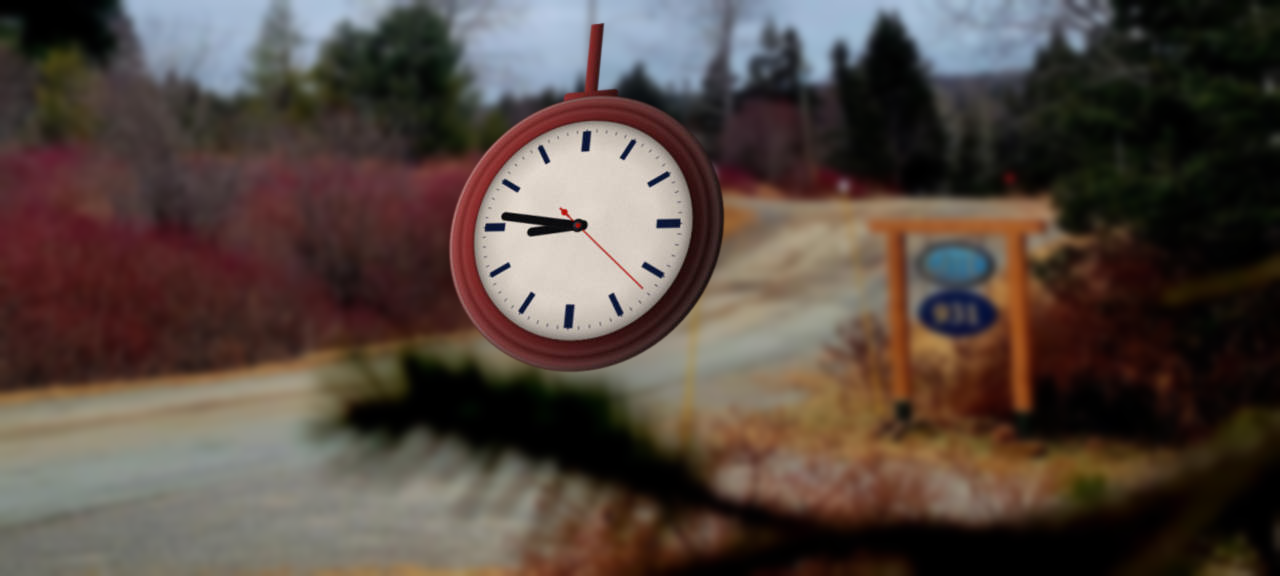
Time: h=8 m=46 s=22
